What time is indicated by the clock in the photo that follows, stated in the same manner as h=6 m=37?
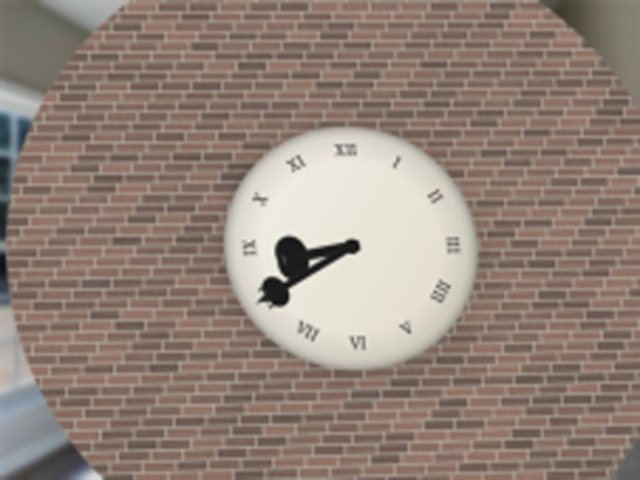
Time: h=8 m=40
